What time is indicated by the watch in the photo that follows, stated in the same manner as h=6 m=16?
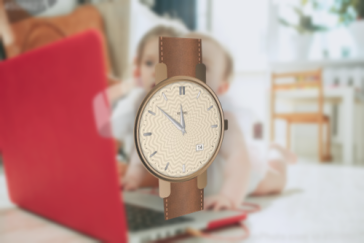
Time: h=11 m=52
